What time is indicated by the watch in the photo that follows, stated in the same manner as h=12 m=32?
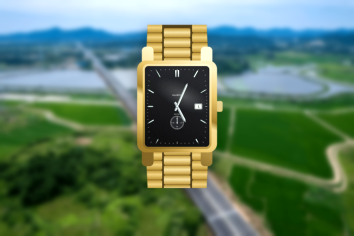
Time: h=5 m=4
